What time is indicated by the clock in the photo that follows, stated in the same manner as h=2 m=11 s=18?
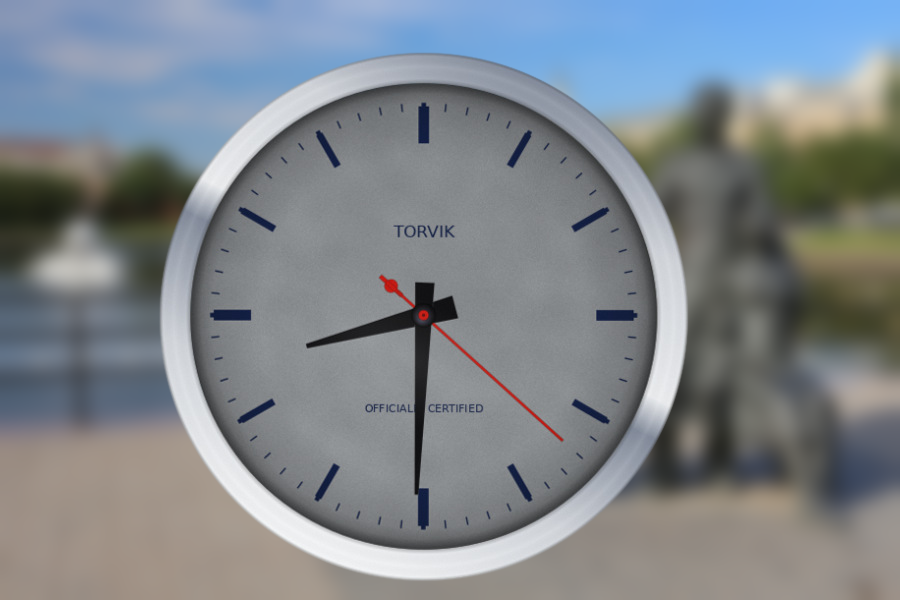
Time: h=8 m=30 s=22
